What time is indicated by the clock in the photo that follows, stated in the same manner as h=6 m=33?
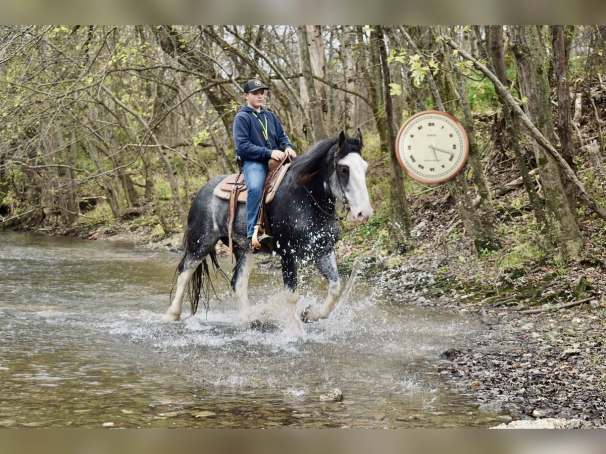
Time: h=5 m=18
